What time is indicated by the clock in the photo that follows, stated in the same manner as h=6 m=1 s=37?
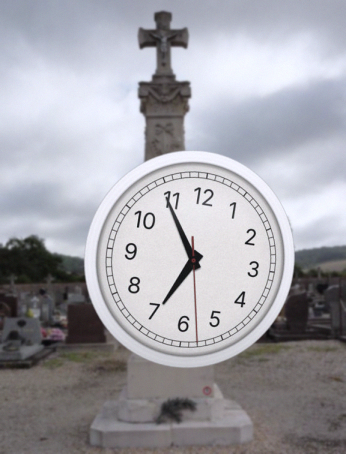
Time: h=6 m=54 s=28
